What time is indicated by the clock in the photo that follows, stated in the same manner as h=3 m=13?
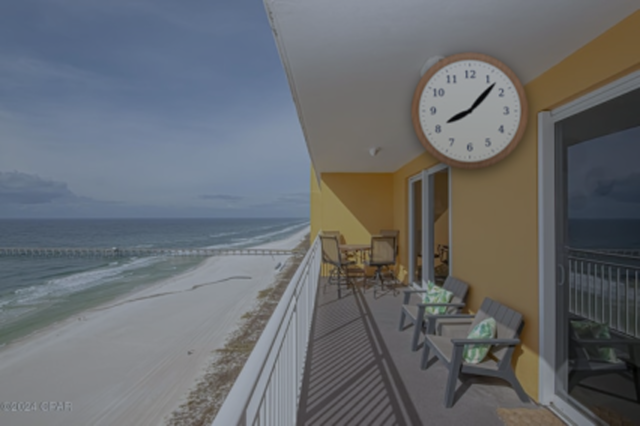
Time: h=8 m=7
